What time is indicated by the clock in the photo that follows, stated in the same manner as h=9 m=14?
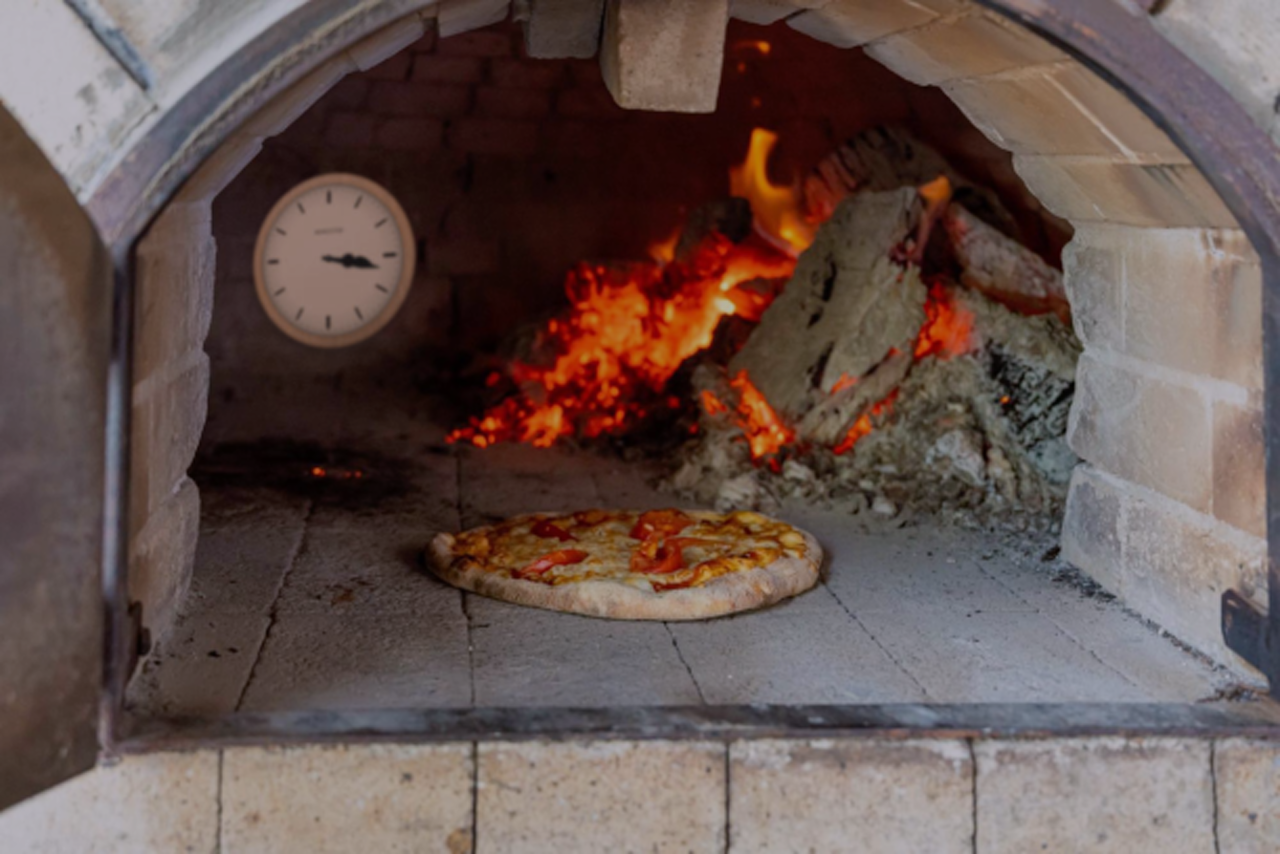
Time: h=3 m=17
